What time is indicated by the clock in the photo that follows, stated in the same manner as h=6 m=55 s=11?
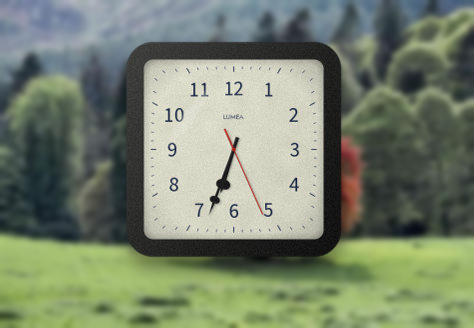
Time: h=6 m=33 s=26
